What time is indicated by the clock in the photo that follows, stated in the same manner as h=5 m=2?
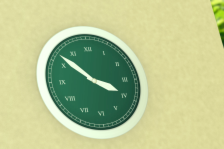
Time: h=3 m=52
